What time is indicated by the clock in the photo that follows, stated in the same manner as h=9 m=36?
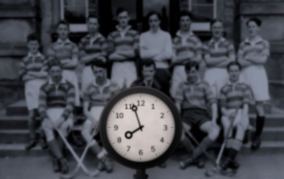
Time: h=7 m=57
